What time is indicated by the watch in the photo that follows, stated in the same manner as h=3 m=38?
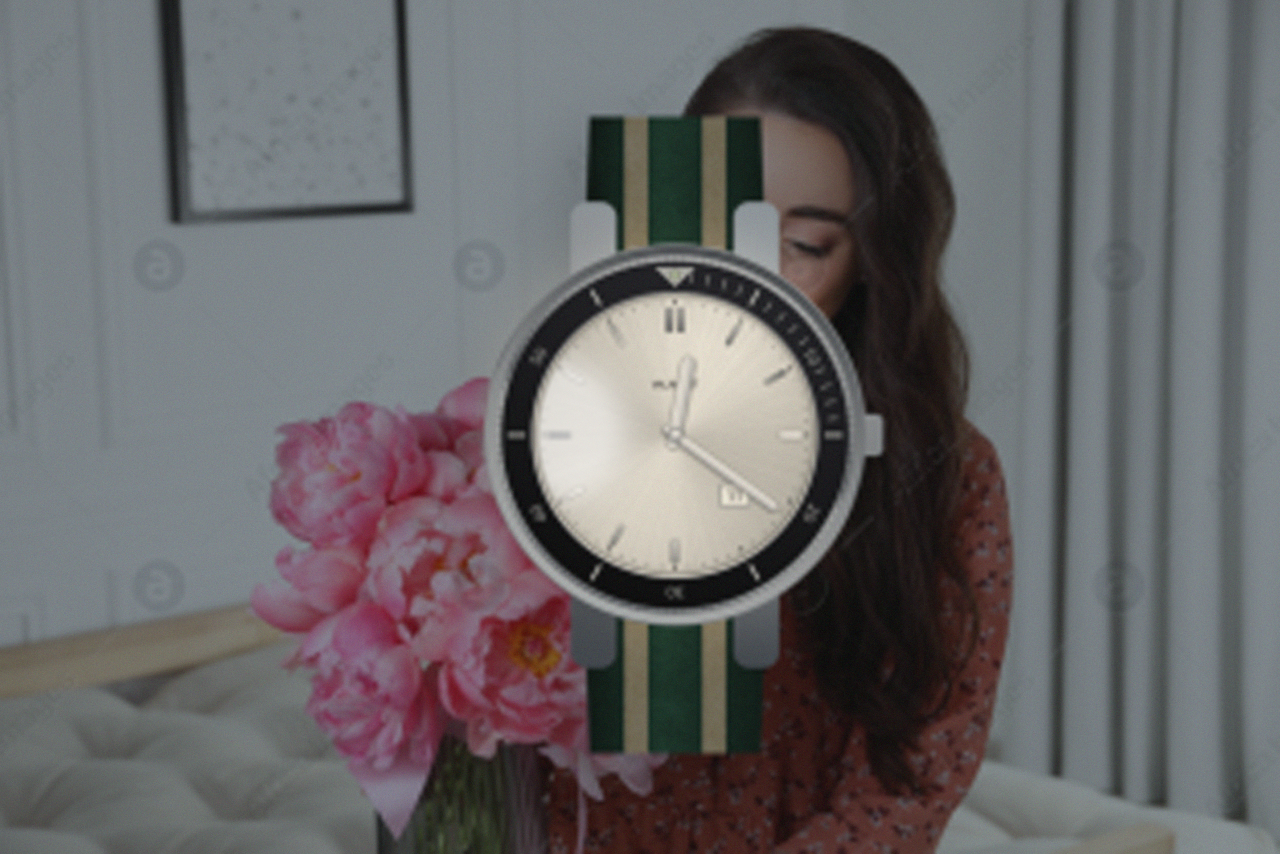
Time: h=12 m=21
